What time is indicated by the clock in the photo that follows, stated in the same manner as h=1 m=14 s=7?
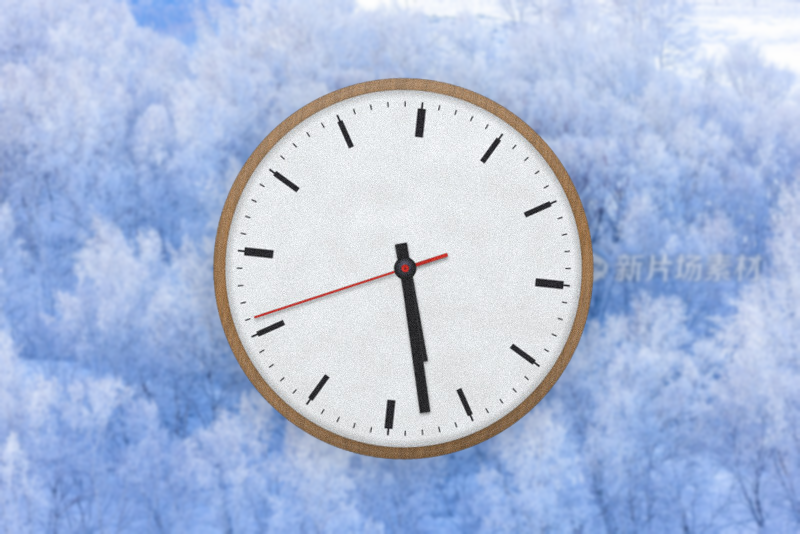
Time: h=5 m=27 s=41
